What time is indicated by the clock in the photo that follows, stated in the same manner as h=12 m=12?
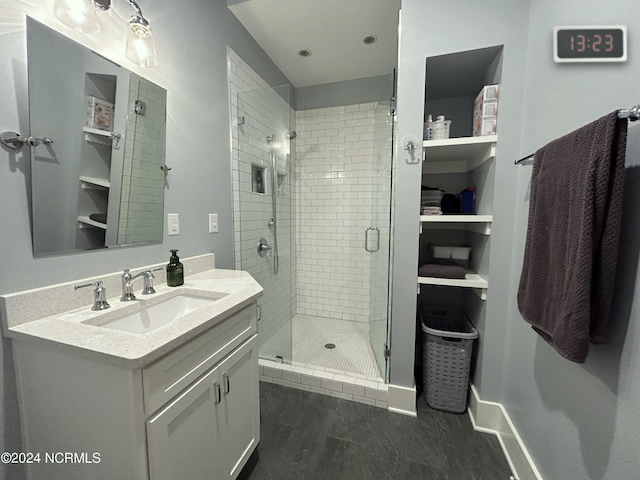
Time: h=13 m=23
